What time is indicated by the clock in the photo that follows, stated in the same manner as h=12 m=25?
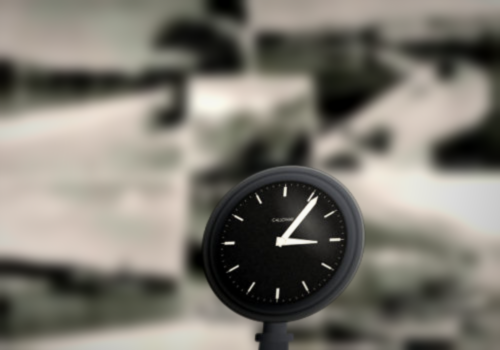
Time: h=3 m=6
